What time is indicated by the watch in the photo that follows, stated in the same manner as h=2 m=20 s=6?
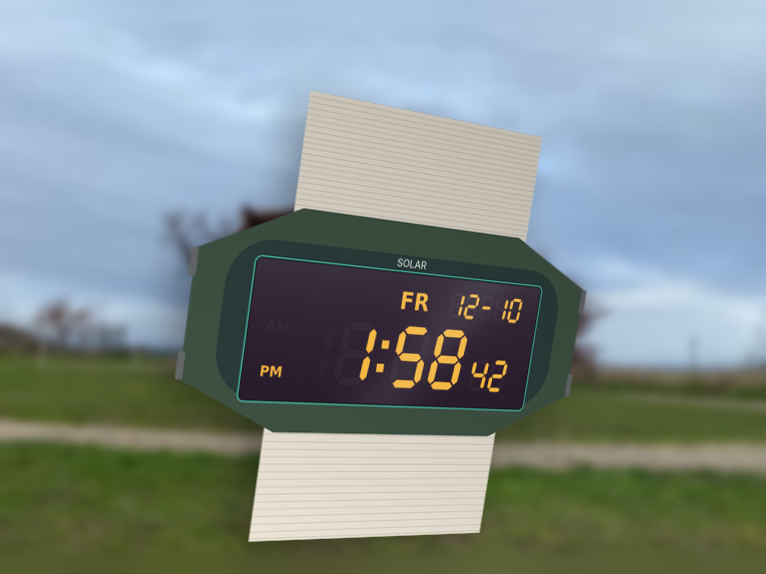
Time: h=1 m=58 s=42
